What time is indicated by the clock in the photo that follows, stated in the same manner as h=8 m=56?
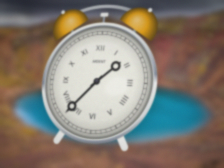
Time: h=1 m=37
